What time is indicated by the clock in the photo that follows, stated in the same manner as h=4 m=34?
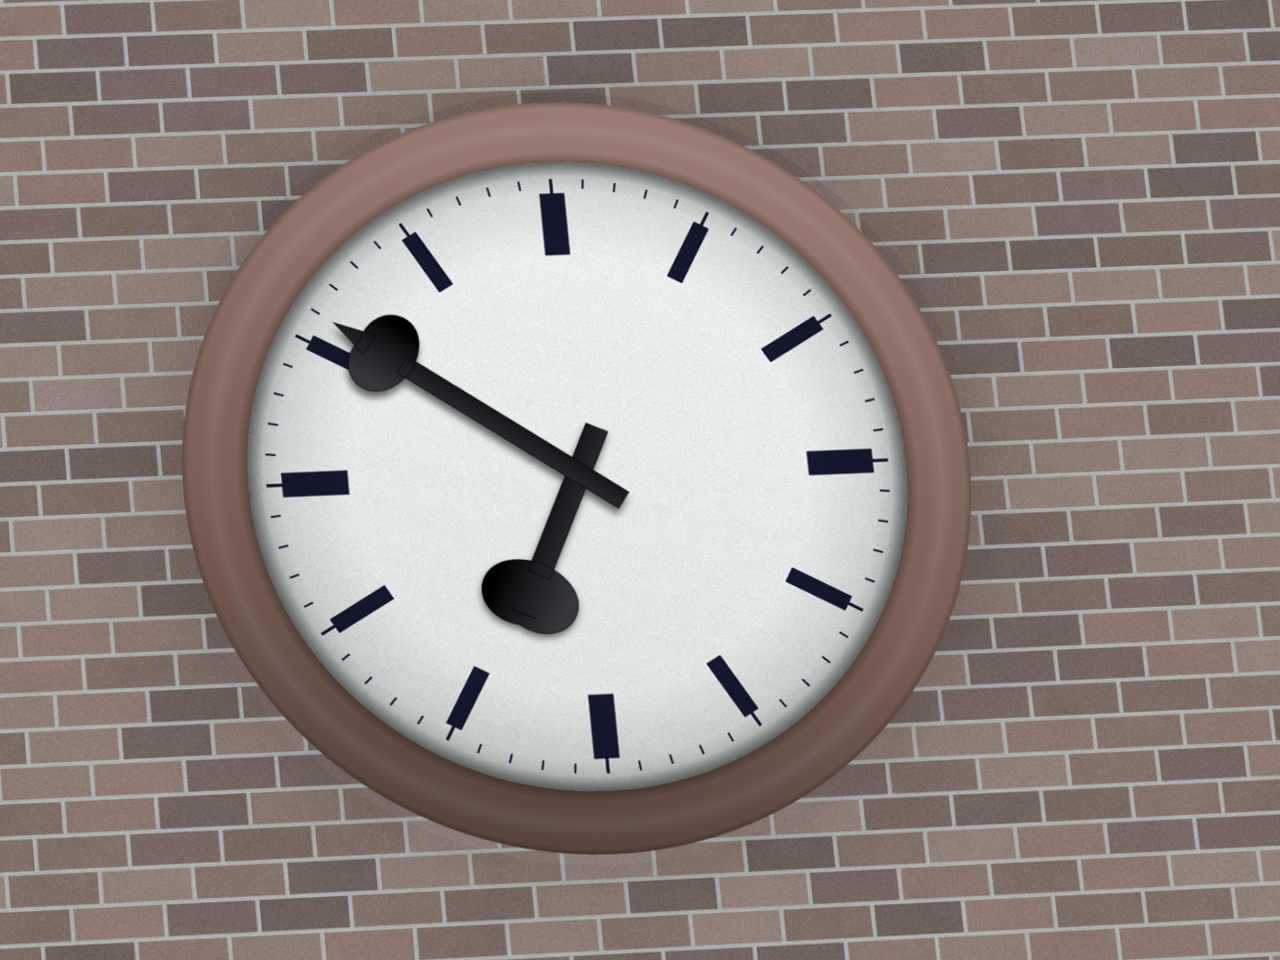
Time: h=6 m=51
